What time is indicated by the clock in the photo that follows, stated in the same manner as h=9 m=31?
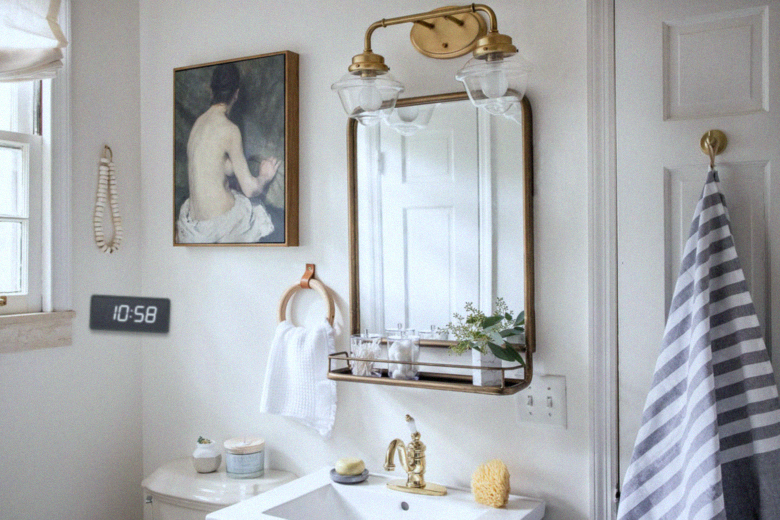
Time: h=10 m=58
